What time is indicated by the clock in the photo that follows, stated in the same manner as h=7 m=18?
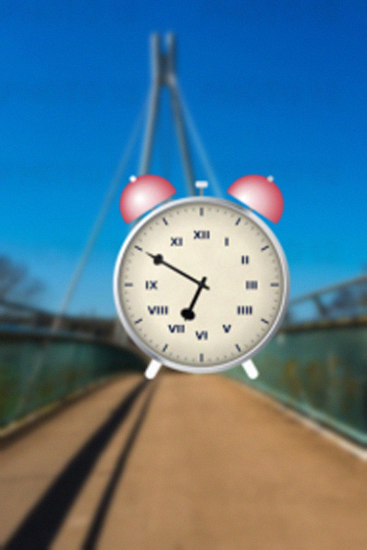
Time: h=6 m=50
